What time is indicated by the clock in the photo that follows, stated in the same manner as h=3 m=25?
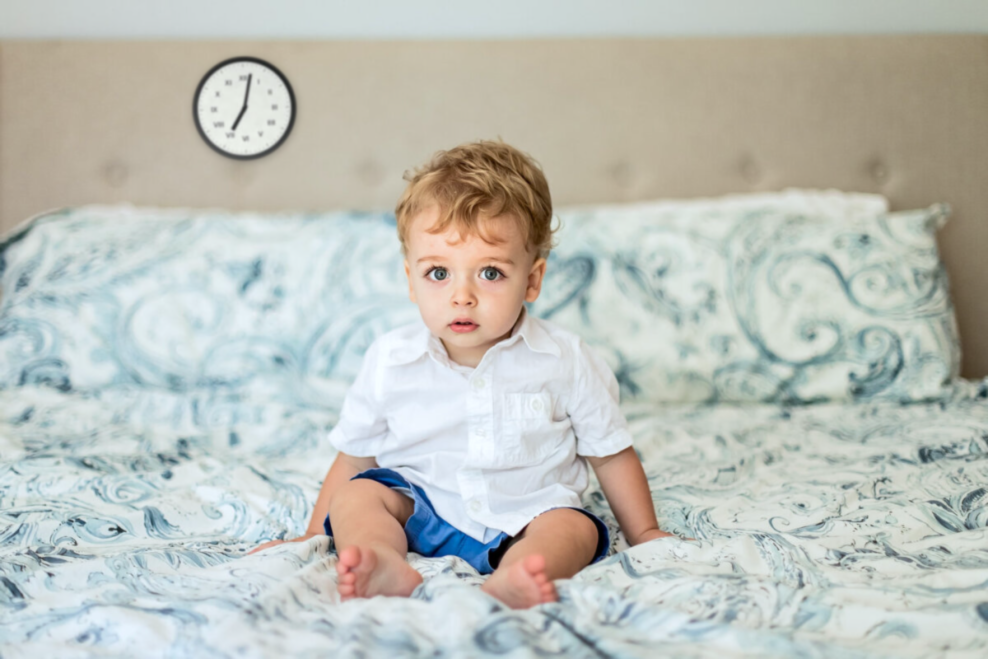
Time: h=7 m=2
